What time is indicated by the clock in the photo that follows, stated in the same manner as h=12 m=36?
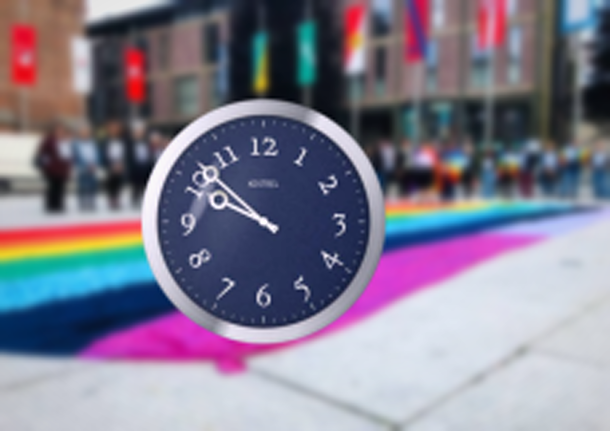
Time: h=9 m=52
